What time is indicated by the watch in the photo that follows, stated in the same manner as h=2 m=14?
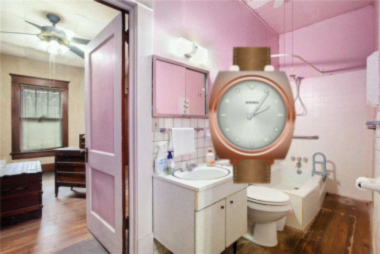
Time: h=2 m=6
